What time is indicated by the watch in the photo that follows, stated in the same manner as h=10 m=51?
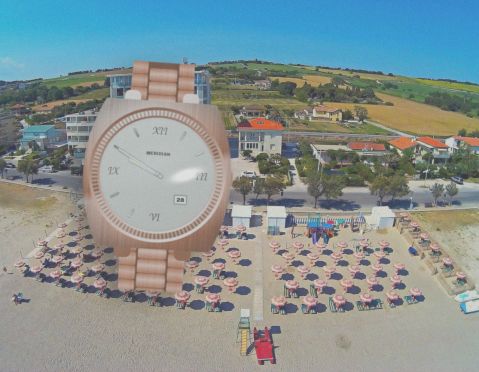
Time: h=9 m=50
